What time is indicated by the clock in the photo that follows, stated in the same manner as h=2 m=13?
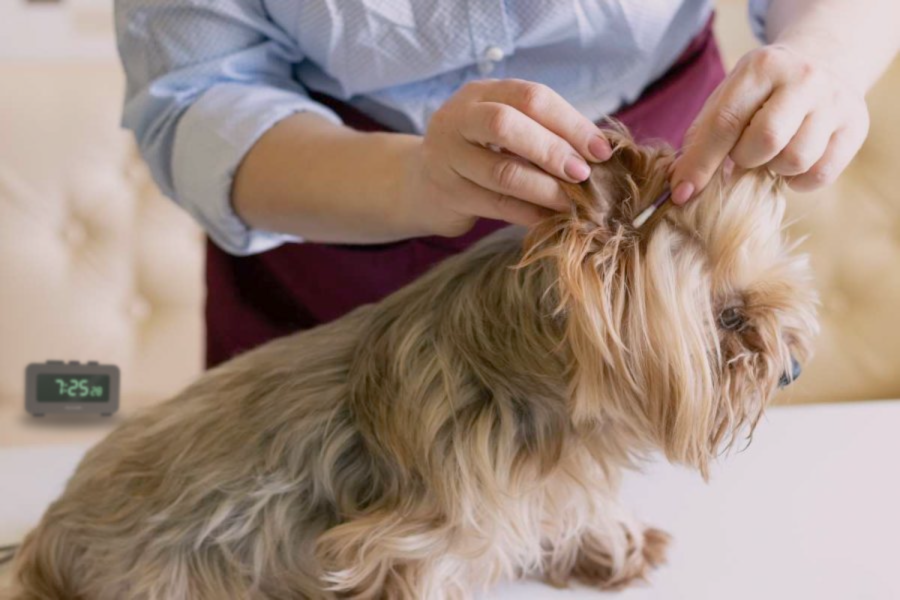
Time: h=7 m=25
